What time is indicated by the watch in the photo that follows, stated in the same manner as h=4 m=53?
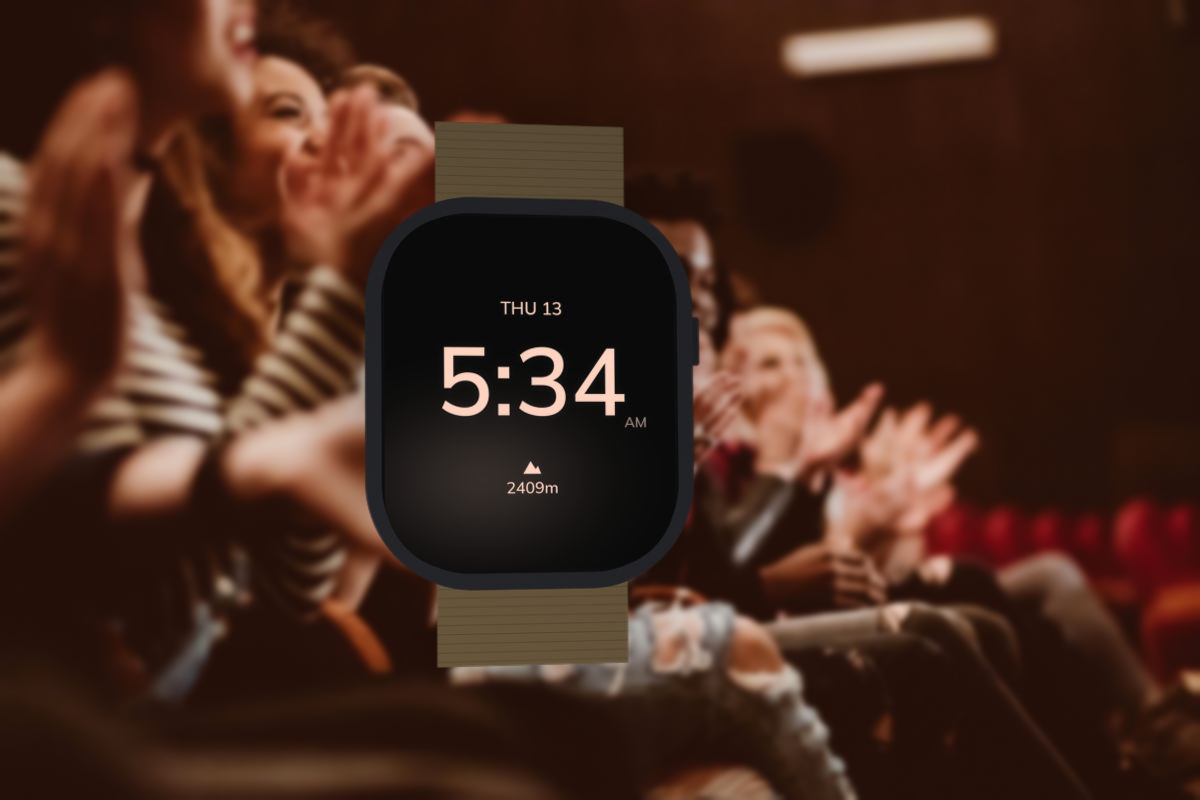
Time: h=5 m=34
